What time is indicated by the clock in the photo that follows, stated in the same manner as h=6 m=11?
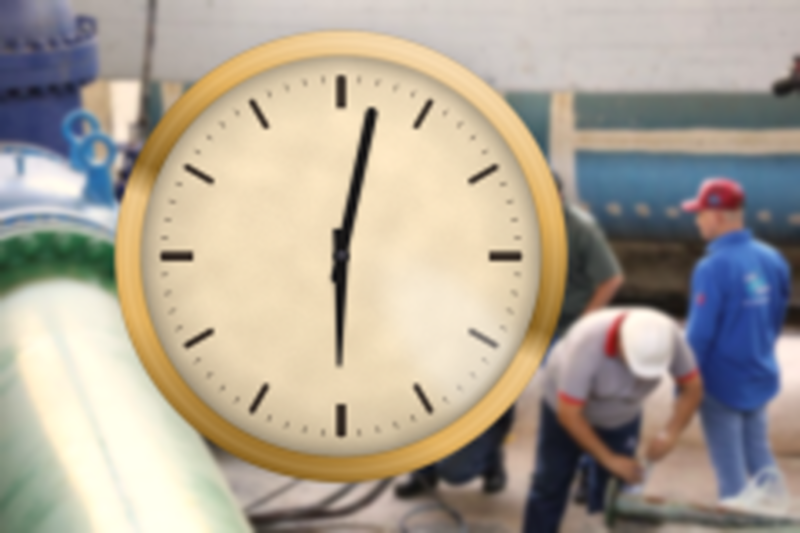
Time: h=6 m=2
